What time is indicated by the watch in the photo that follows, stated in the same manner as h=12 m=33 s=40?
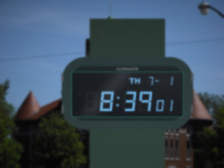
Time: h=8 m=39 s=1
